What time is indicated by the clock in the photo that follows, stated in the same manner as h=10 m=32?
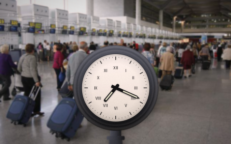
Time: h=7 m=19
